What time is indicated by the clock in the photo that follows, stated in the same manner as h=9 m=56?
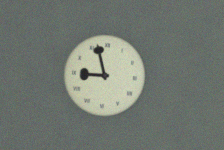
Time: h=8 m=57
